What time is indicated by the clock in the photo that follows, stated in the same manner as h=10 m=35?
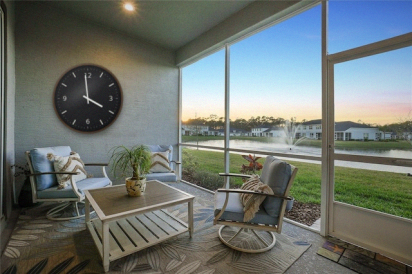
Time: h=3 m=59
